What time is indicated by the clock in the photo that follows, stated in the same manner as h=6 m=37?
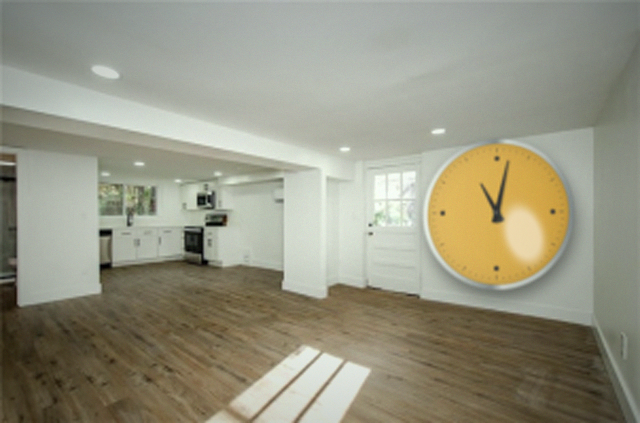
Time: h=11 m=2
